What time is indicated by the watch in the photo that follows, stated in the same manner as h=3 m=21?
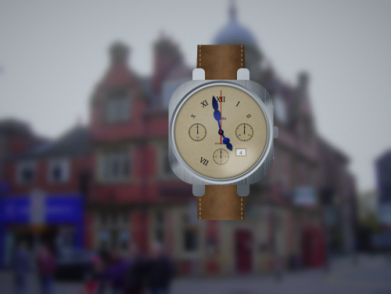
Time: h=4 m=58
